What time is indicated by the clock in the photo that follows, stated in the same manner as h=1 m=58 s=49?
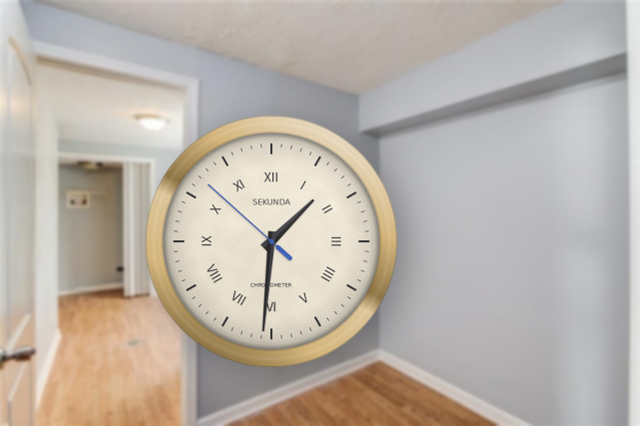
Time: h=1 m=30 s=52
